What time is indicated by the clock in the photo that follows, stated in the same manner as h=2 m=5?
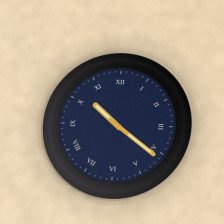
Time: h=10 m=21
